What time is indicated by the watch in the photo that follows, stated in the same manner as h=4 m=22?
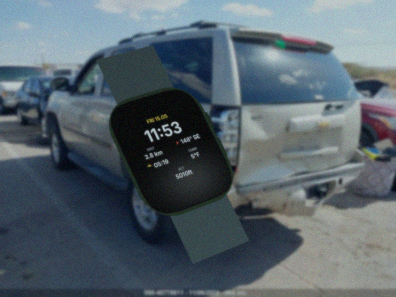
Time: h=11 m=53
